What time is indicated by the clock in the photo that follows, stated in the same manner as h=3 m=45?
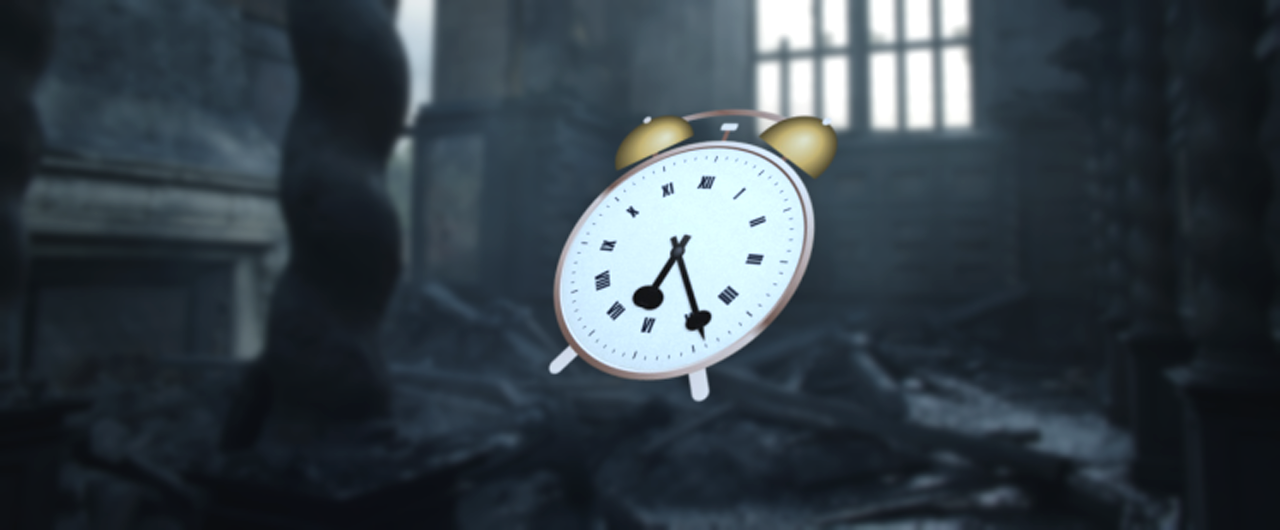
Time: h=6 m=24
